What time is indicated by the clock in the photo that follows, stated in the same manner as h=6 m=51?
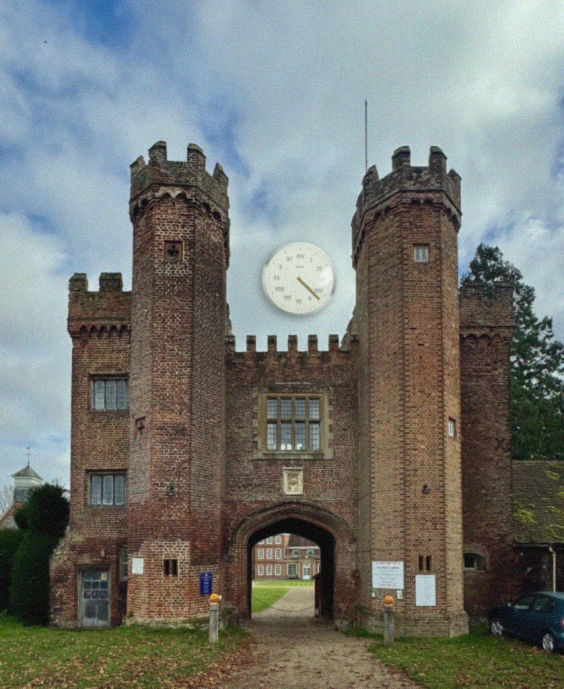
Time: h=4 m=22
